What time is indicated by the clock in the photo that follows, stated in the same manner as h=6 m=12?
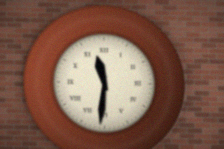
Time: h=11 m=31
